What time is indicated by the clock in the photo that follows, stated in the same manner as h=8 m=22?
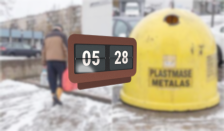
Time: h=5 m=28
